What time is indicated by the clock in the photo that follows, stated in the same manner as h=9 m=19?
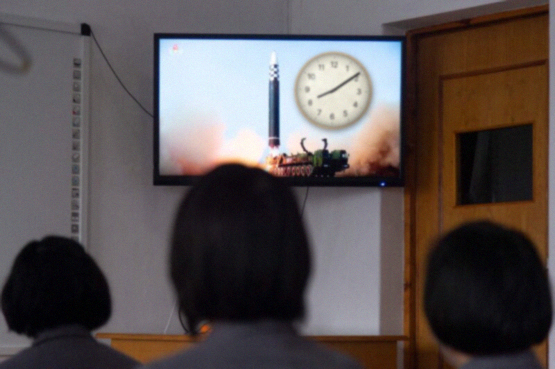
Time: h=8 m=9
